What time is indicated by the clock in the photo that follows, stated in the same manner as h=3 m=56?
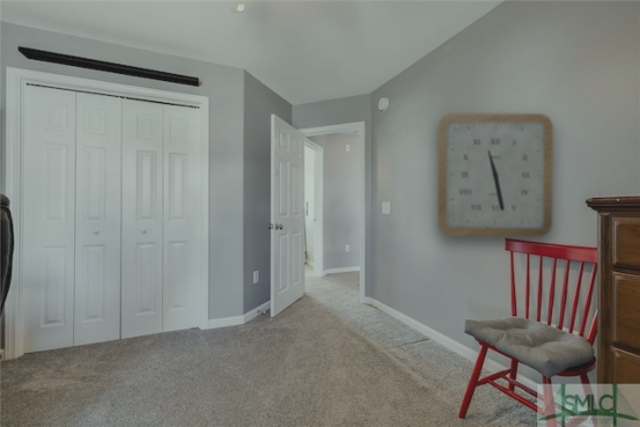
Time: h=11 m=28
